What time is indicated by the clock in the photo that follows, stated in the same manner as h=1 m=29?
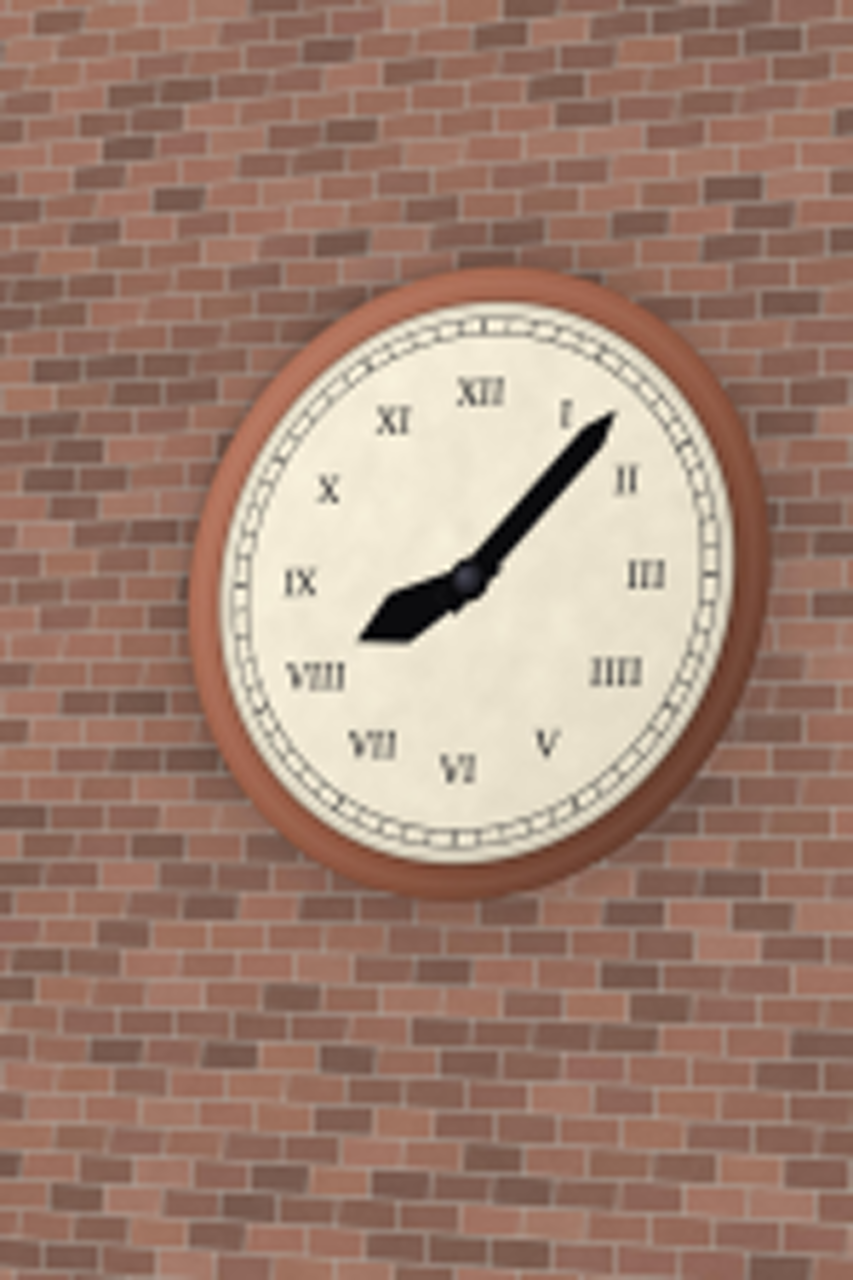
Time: h=8 m=7
